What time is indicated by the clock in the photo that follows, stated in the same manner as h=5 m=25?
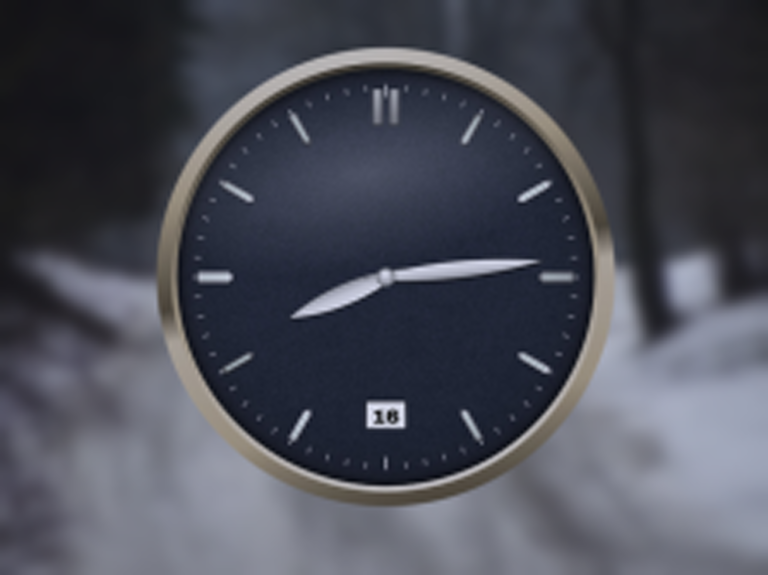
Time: h=8 m=14
